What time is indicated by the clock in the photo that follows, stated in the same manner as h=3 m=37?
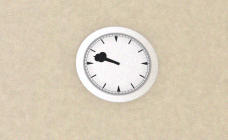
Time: h=9 m=48
